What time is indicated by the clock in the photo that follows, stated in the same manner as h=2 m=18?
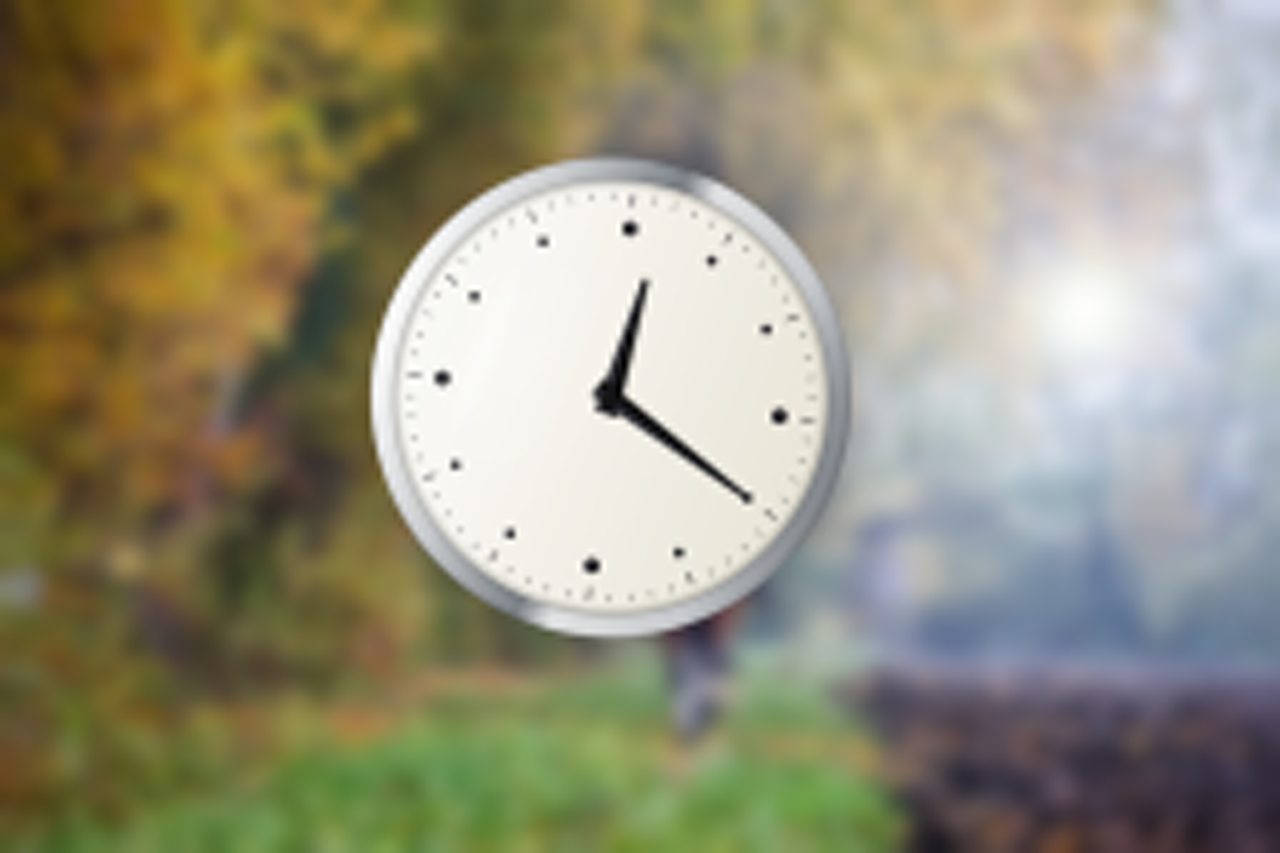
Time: h=12 m=20
